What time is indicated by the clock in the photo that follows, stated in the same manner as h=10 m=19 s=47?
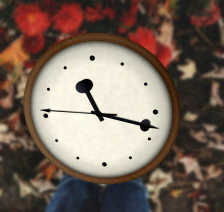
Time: h=11 m=17 s=46
